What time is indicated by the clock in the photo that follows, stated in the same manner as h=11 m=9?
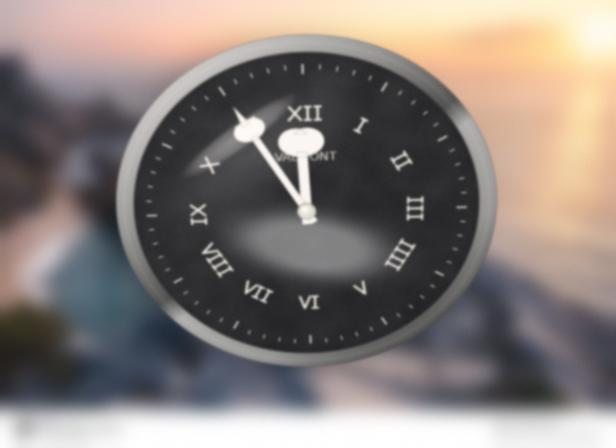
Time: h=11 m=55
